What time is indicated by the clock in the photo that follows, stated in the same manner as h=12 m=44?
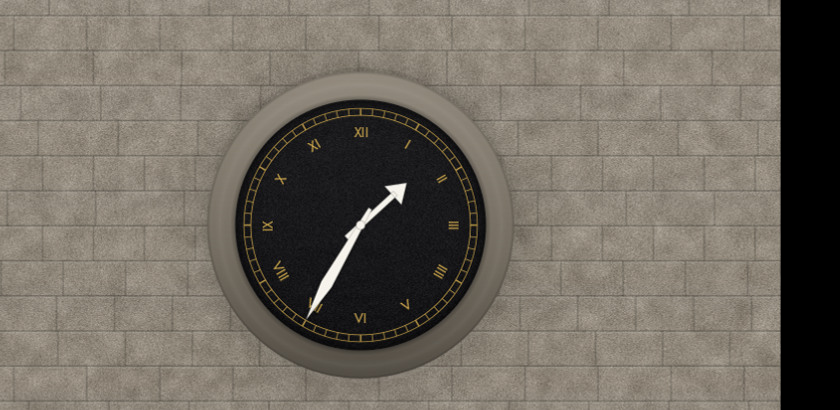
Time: h=1 m=35
